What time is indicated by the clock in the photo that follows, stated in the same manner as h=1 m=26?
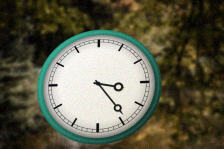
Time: h=3 m=24
